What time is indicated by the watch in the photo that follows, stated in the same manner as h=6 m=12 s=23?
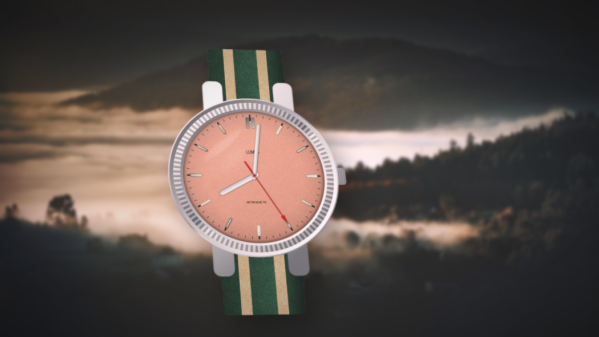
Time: h=8 m=1 s=25
